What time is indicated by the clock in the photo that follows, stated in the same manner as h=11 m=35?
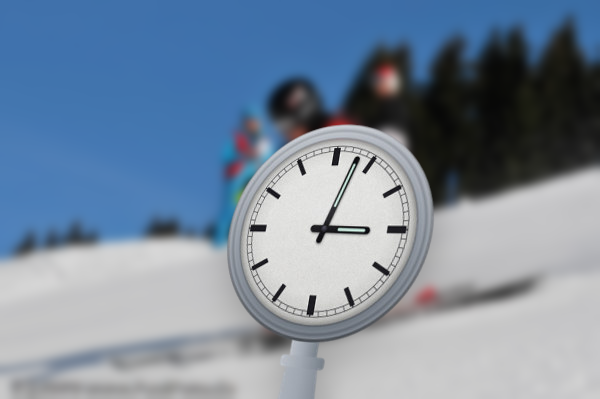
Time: h=3 m=3
